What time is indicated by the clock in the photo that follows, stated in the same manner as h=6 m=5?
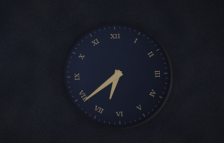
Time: h=6 m=39
